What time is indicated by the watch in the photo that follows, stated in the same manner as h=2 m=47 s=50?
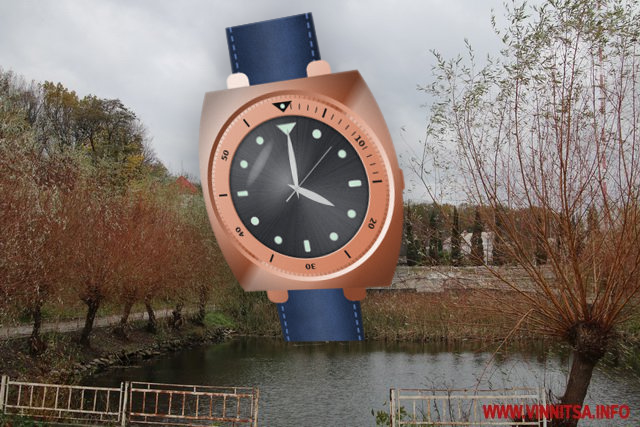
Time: h=4 m=0 s=8
